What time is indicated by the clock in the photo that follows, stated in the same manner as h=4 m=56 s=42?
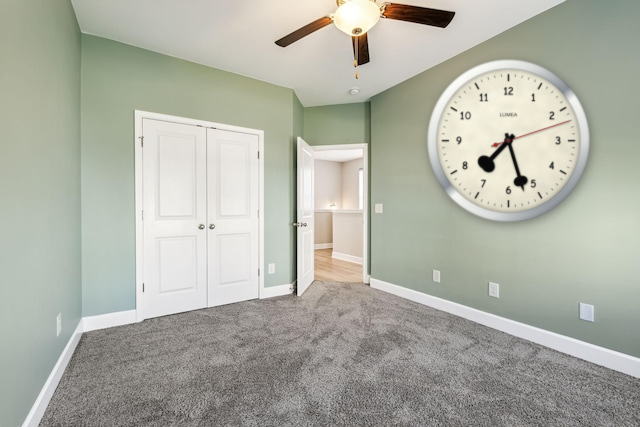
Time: h=7 m=27 s=12
